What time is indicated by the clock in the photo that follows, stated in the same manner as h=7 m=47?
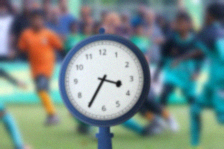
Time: h=3 m=35
